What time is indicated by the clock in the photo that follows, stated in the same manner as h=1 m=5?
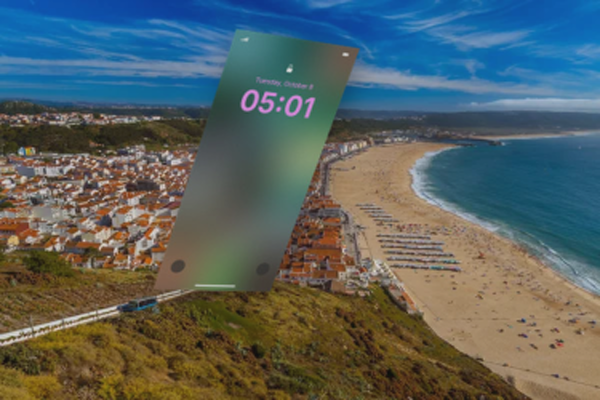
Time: h=5 m=1
